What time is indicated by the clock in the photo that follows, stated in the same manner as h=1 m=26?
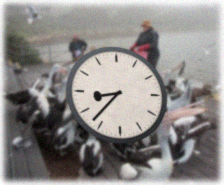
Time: h=8 m=37
